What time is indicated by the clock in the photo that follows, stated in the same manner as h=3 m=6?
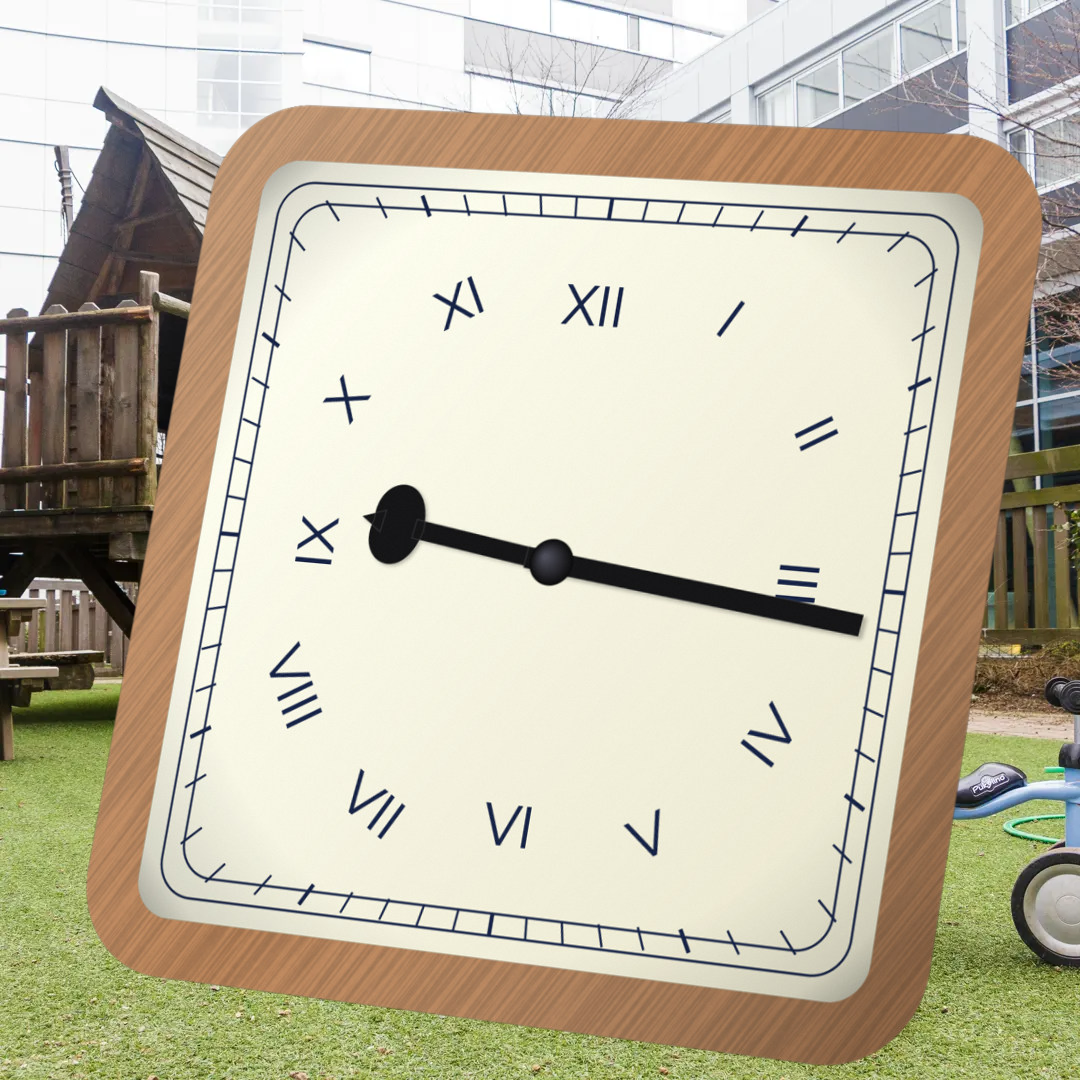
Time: h=9 m=16
